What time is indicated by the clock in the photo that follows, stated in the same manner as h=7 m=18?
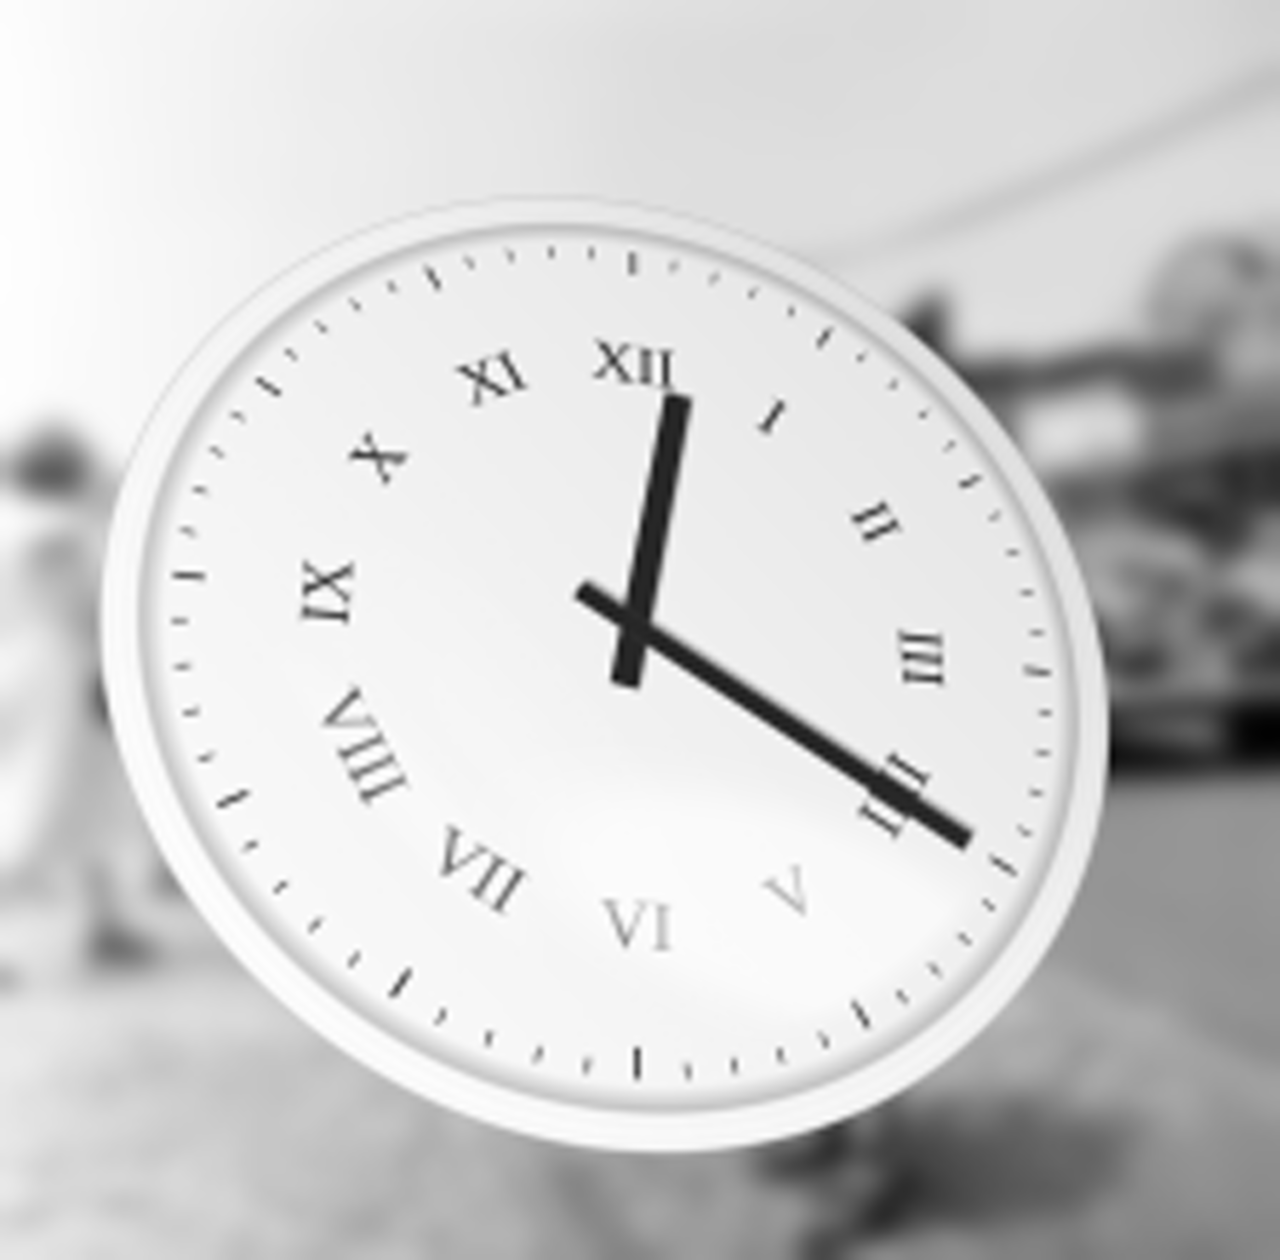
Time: h=12 m=20
